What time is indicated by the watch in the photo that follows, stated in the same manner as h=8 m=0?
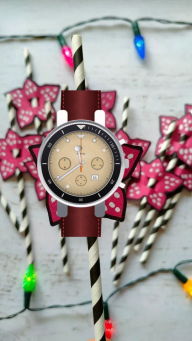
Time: h=11 m=39
